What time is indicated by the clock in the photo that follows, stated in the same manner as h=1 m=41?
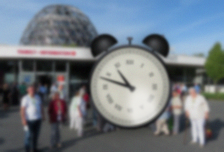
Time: h=10 m=48
